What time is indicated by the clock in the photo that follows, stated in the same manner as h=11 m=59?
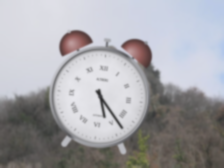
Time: h=5 m=23
